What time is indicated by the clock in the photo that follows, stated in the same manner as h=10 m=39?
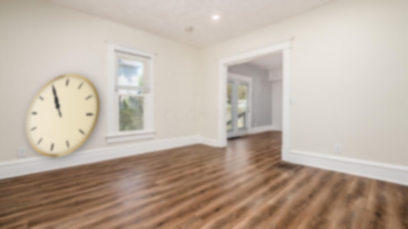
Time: h=10 m=55
